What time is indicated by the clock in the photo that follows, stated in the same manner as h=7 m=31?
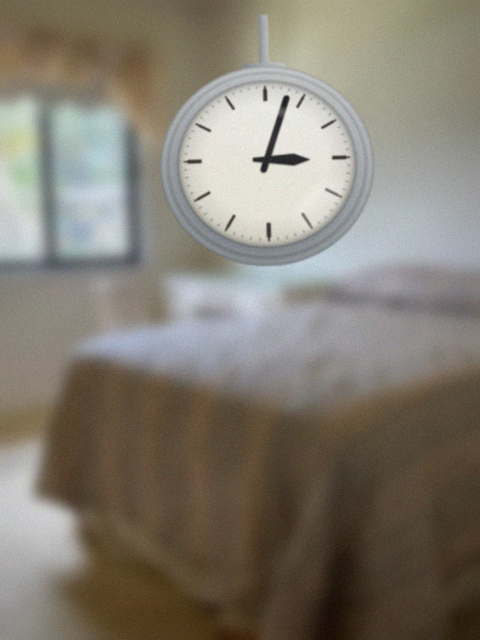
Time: h=3 m=3
